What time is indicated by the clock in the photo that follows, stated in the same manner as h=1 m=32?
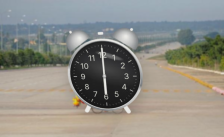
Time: h=6 m=0
